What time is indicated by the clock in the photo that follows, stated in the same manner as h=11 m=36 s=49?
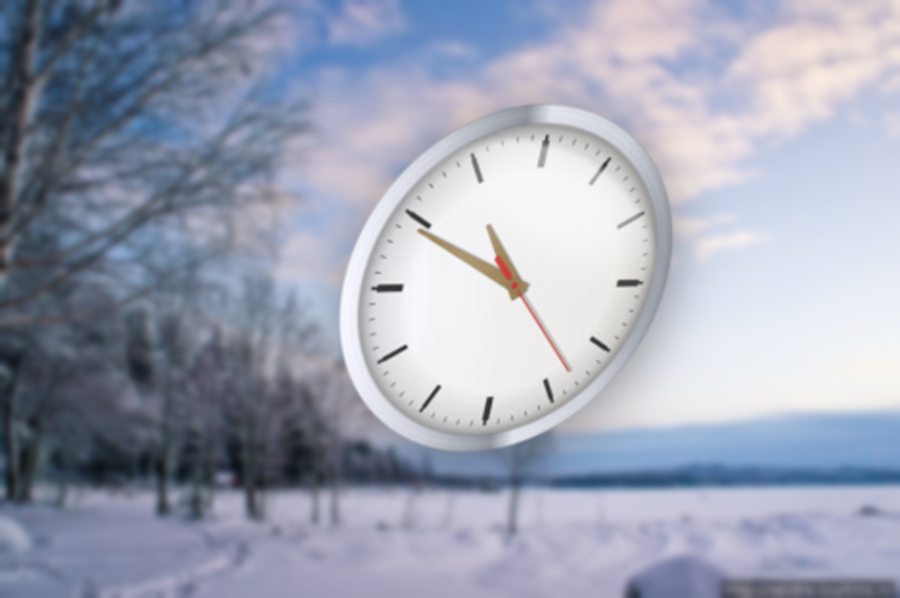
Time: h=10 m=49 s=23
